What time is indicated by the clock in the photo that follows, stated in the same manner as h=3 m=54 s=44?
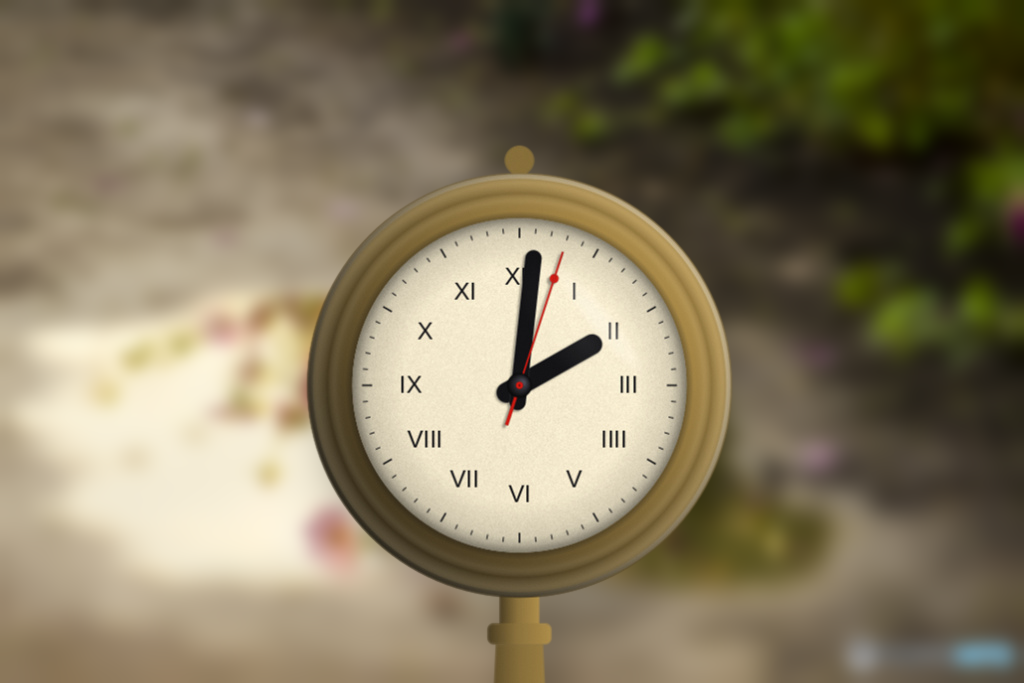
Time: h=2 m=1 s=3
